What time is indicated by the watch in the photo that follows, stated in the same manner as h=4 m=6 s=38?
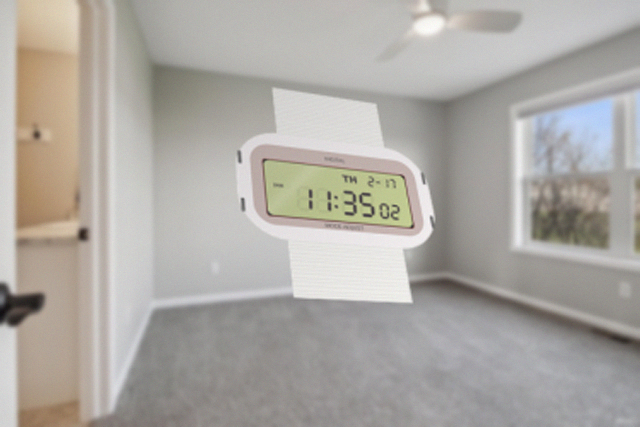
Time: h=11 m=35 s=2
